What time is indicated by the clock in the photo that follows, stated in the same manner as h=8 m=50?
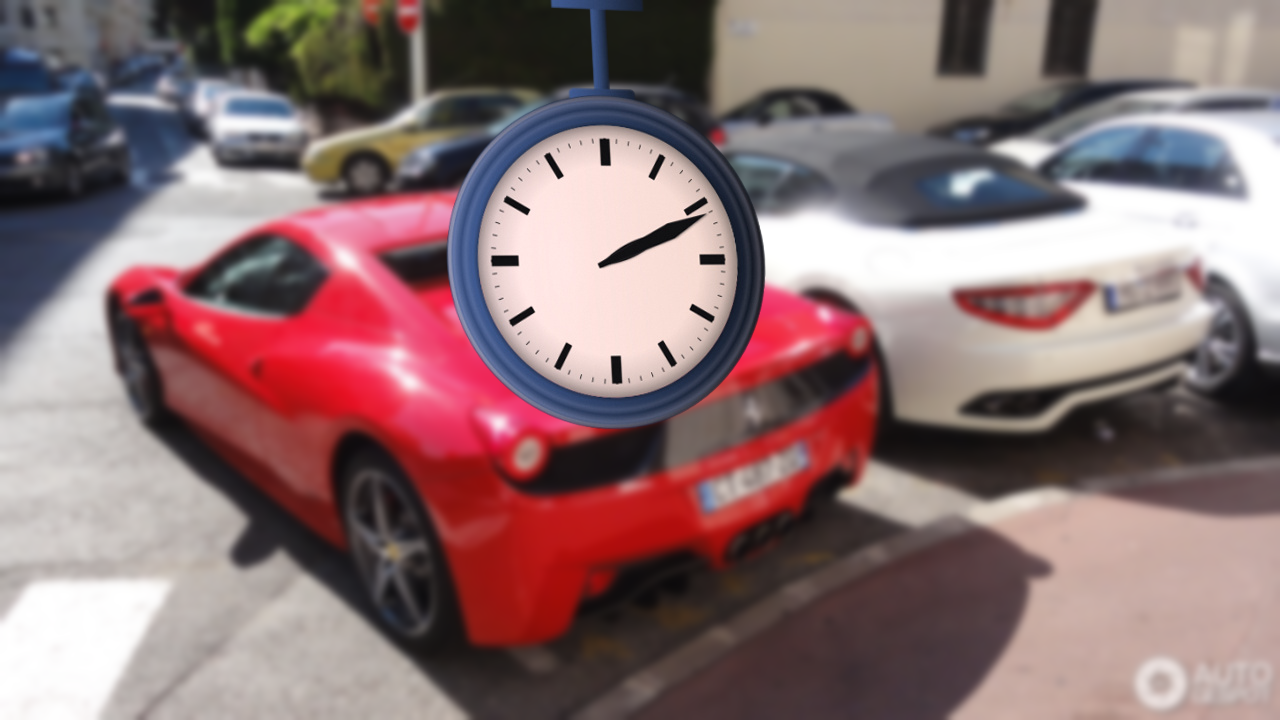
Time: h=2 m=11
